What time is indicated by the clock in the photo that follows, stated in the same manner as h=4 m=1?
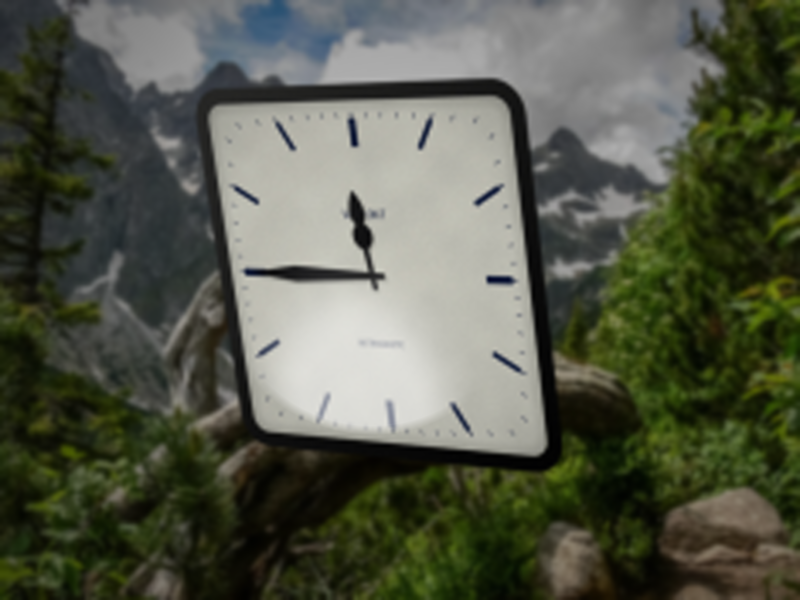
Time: h=11 m=45
